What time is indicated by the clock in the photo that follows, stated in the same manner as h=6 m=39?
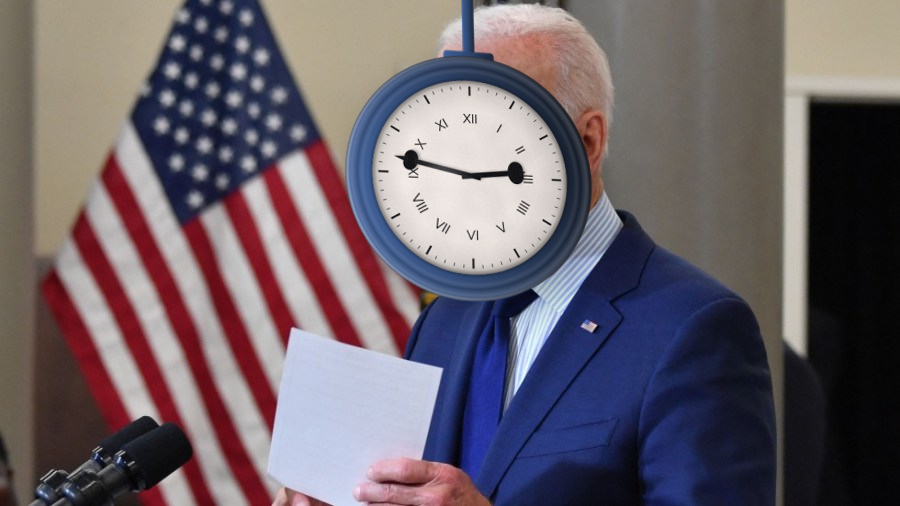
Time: h=2 m=47
